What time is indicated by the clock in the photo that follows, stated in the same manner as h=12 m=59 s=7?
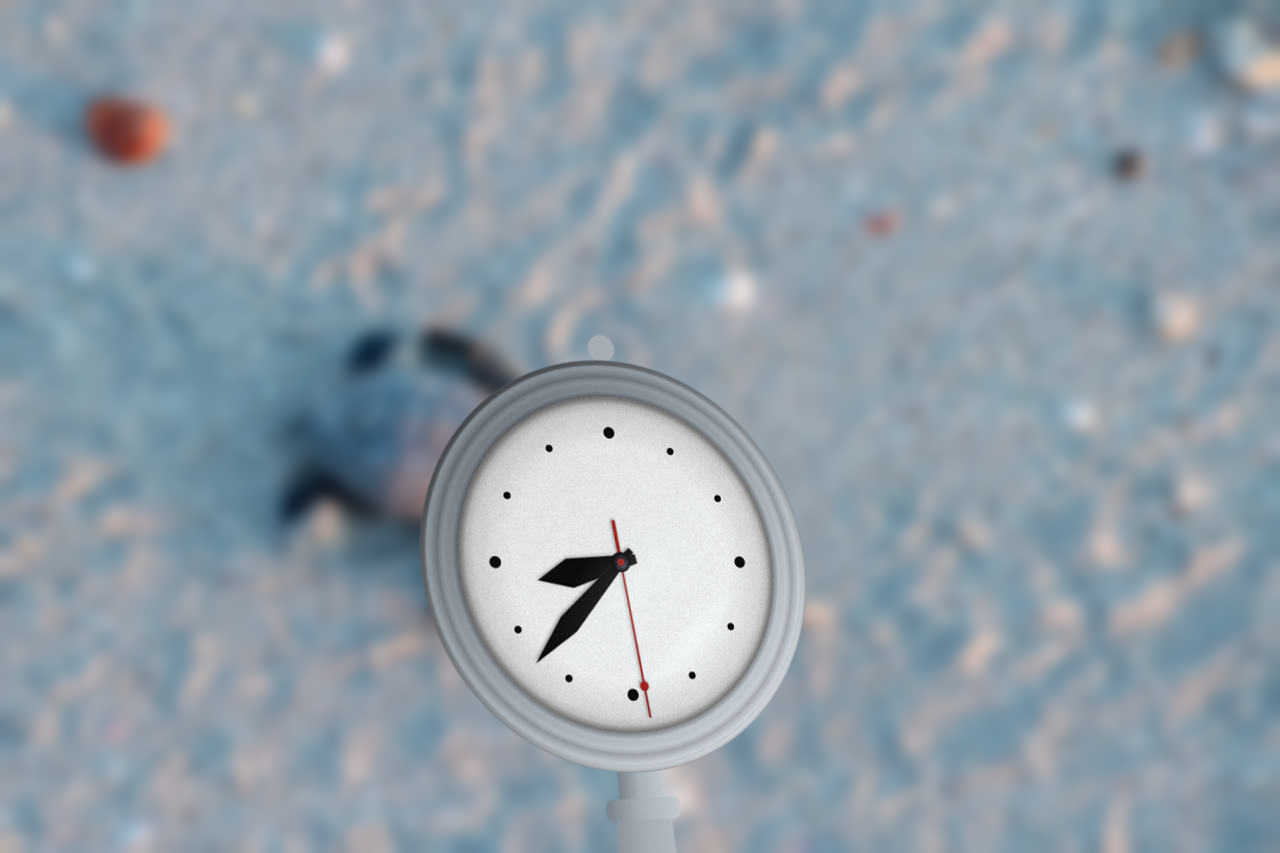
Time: h=8 m=37 s=29
